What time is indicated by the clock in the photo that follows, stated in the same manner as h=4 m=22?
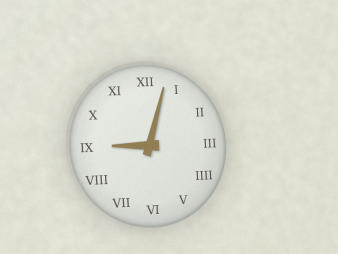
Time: h=9 m=3
